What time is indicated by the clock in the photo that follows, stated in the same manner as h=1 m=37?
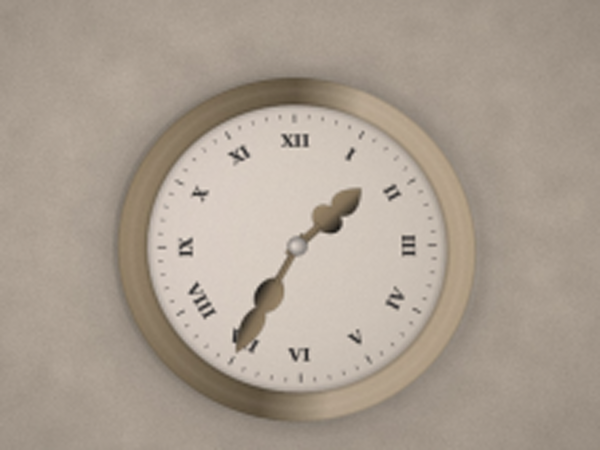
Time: h=1 m=35
